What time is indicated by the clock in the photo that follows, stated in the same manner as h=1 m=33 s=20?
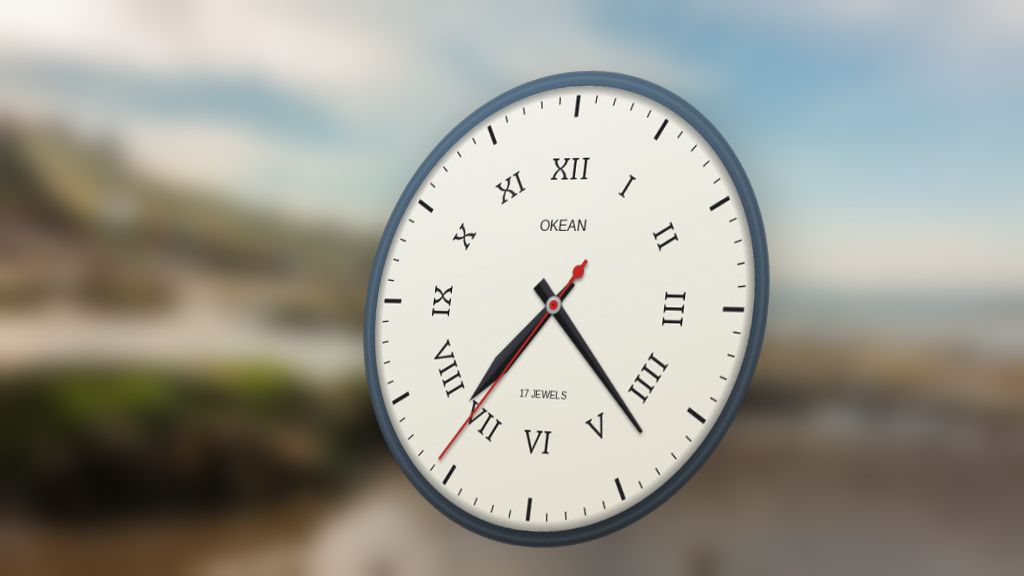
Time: h=7 m=22 s=36
